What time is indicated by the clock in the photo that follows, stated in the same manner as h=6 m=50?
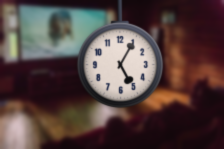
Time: h=5 m=5
